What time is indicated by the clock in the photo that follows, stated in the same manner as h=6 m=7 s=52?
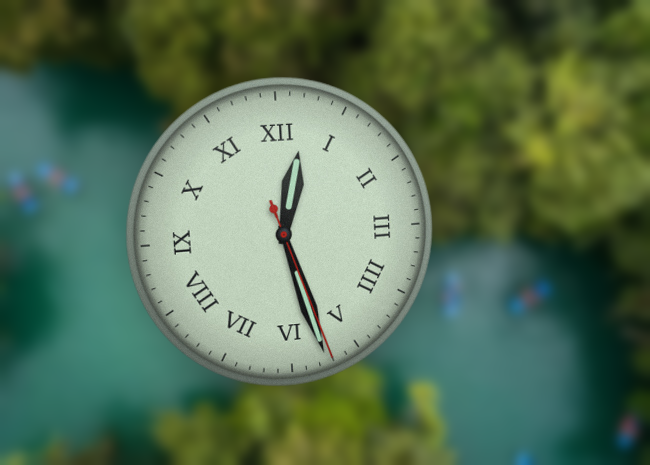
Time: h=12 m=27 s=27
